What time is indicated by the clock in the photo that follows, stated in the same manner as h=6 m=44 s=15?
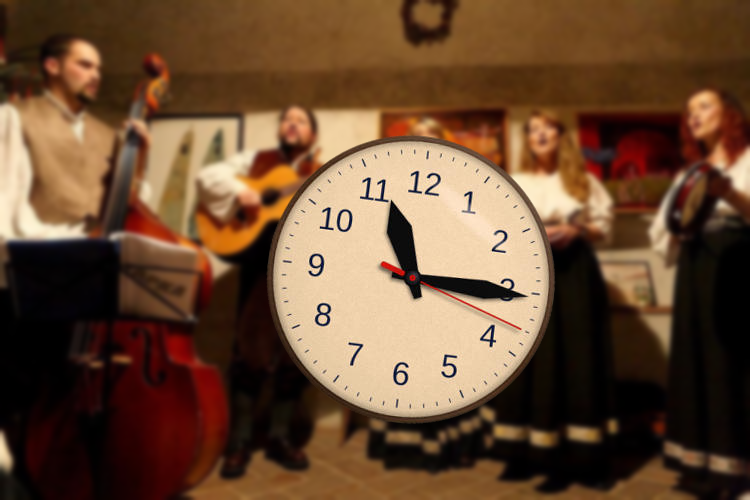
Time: h=11 m=15 s=18
